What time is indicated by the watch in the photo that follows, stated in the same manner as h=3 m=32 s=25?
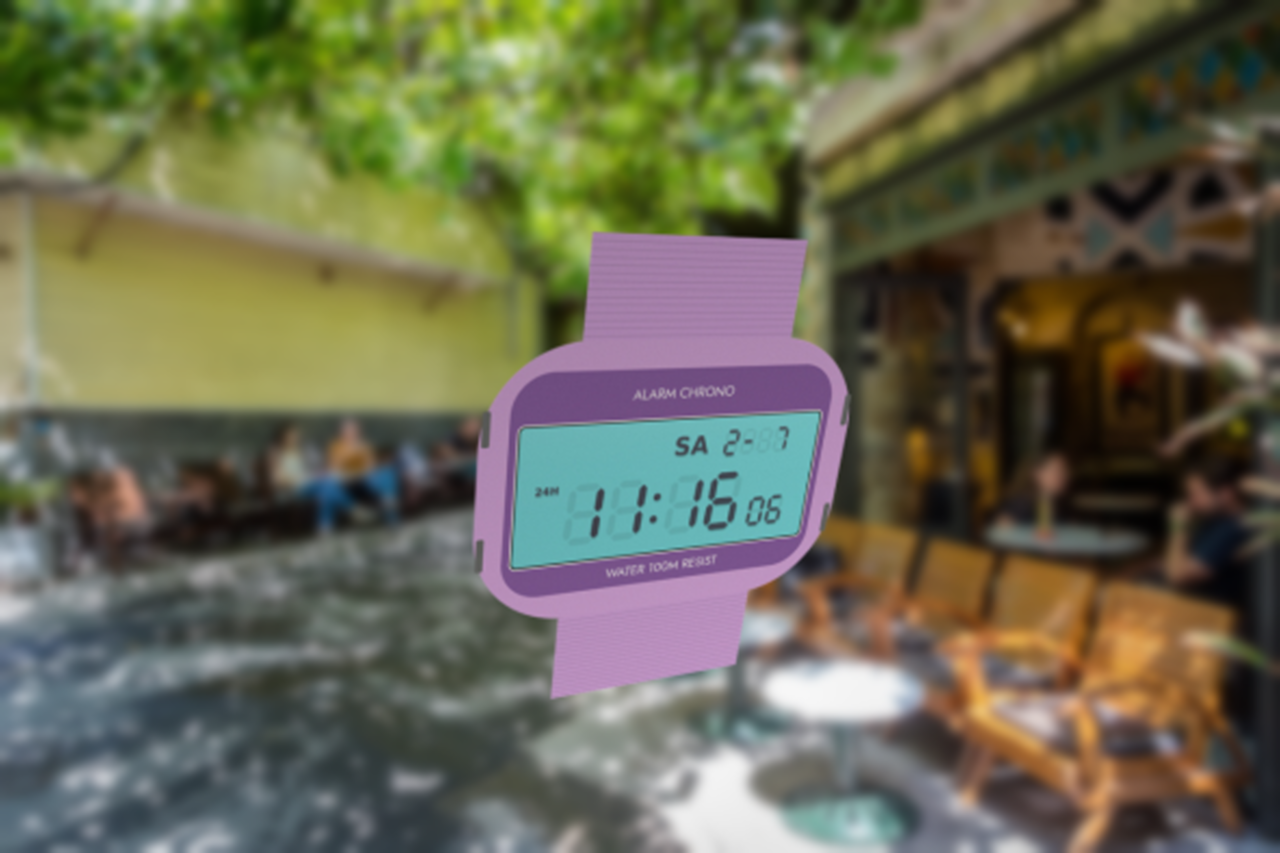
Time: h=11 m=16 s=6
